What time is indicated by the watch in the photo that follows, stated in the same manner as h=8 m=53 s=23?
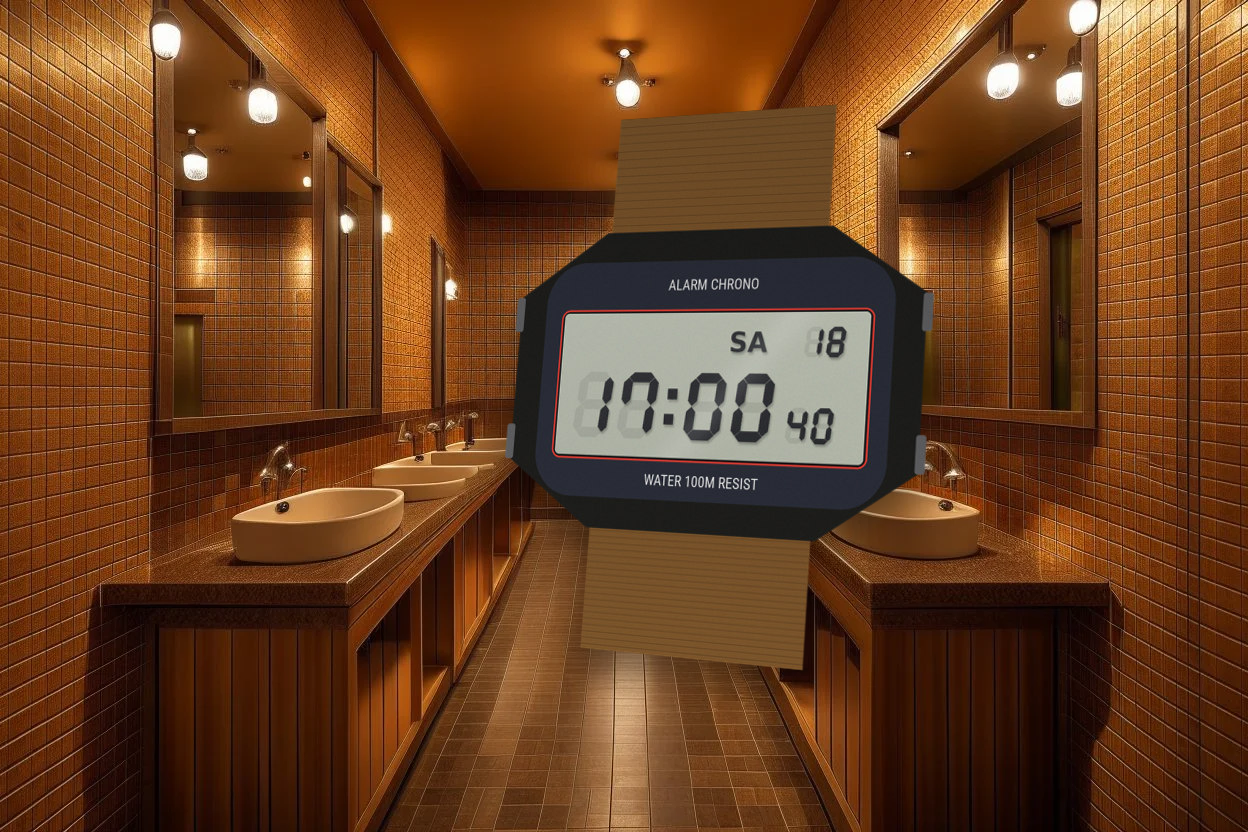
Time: h=17 m=0 s=40
